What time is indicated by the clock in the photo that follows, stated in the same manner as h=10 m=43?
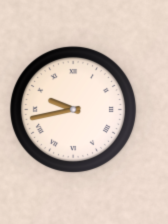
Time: h=9 m=43
